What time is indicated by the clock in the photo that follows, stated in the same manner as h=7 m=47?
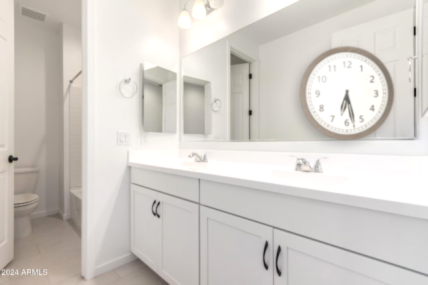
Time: h=6 m=28
